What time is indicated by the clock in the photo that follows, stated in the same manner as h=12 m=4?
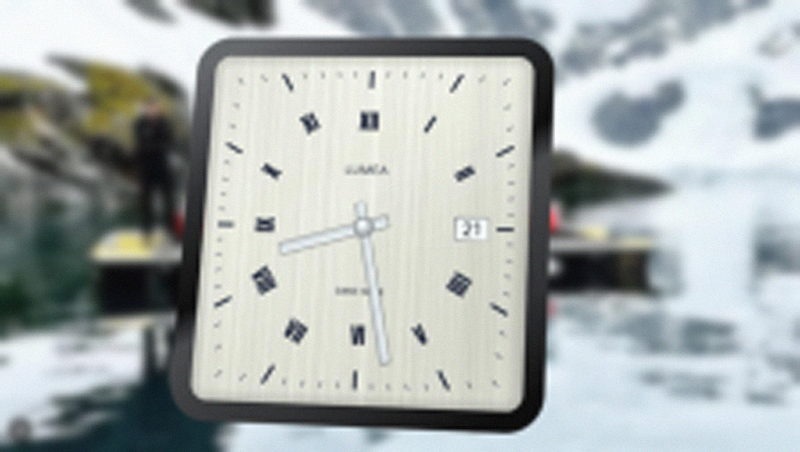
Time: h=8 m=28
